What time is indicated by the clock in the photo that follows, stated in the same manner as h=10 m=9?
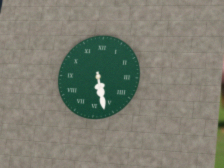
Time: h=5 m=27
